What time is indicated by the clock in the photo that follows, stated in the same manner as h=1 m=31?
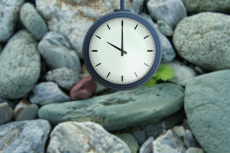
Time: h=10 m=0
